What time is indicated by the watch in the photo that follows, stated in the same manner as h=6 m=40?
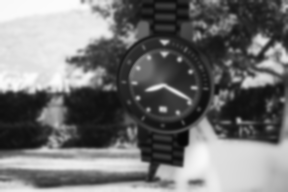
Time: h=8 m=19
